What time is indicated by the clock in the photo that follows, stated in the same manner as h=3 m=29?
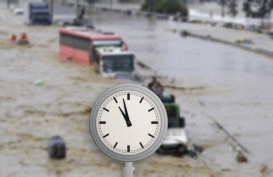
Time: h=10 m=58
